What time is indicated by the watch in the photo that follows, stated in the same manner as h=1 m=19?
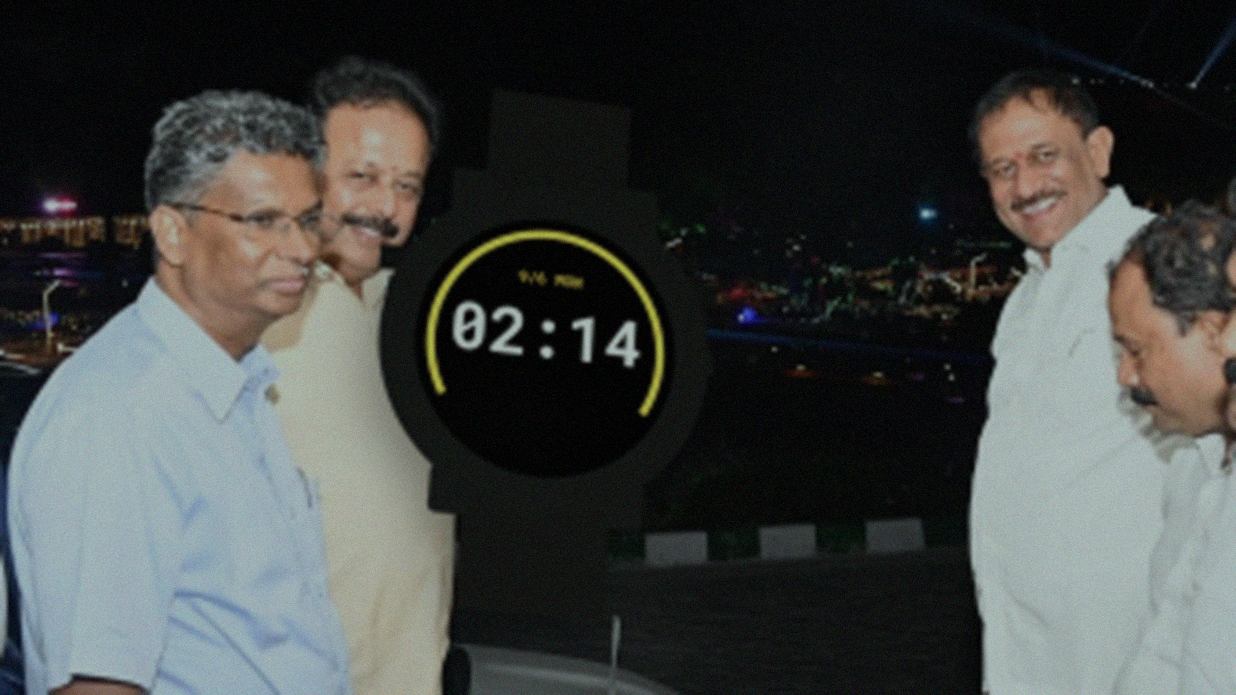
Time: h=2 m=14
